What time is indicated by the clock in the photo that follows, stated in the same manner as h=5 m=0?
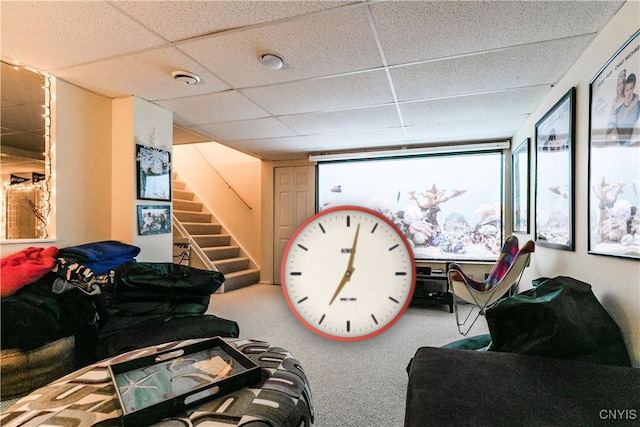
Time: h=7 m=2
